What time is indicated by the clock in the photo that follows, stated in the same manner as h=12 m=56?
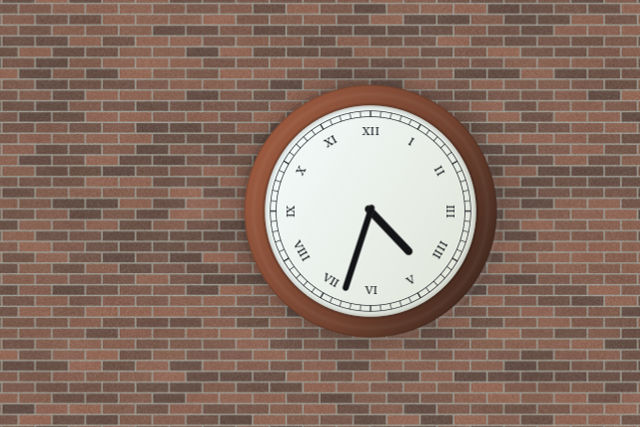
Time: h=4 m=33
